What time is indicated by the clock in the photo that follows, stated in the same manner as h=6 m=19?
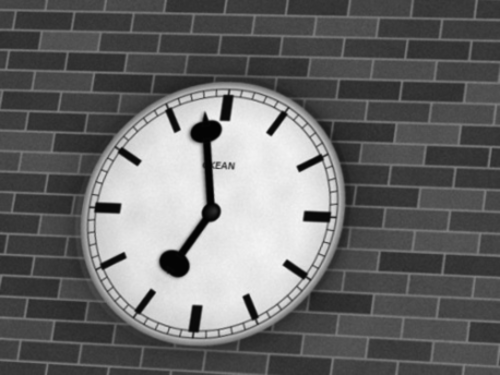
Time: h=6 m=58
